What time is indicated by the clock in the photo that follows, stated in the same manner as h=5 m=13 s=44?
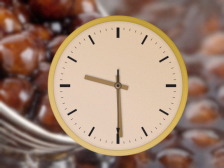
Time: h=9 m=29 s=30
